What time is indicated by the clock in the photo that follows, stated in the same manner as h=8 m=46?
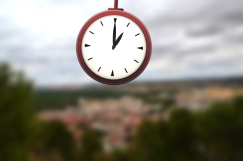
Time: h=1 m=0
